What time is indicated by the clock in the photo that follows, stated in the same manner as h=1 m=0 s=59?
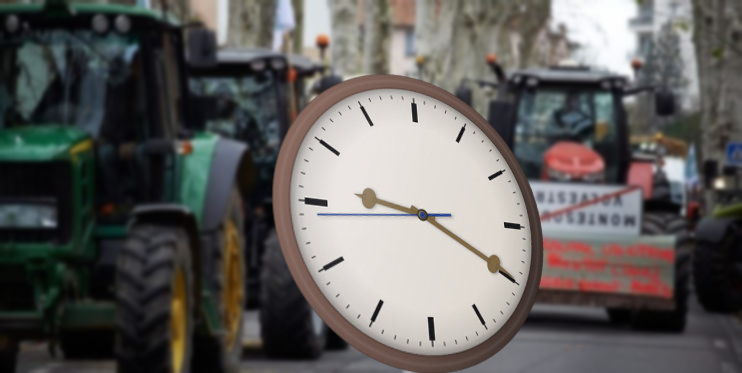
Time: h=9 m=19 s=44
